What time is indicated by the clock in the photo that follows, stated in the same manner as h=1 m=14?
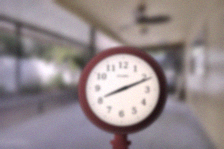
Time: h=8 m=11
